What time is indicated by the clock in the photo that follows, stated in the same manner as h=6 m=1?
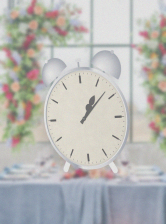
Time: h=1 m=8
